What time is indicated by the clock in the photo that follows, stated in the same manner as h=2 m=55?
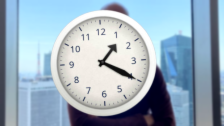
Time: h=1 m=20
